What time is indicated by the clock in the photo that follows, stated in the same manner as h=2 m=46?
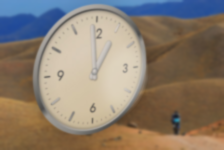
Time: h=12 m=59
